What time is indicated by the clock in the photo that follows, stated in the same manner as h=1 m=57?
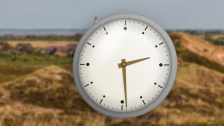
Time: h=2 m=29
